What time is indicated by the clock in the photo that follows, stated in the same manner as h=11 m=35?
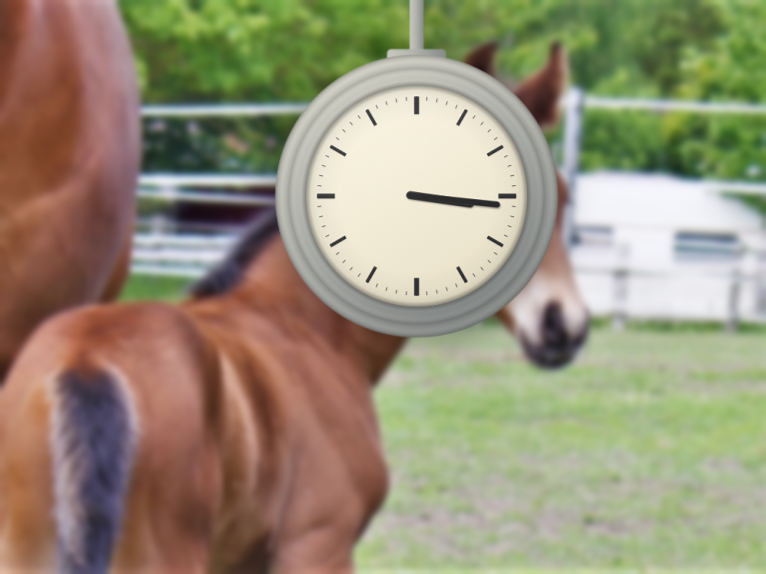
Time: h=3 m=16
